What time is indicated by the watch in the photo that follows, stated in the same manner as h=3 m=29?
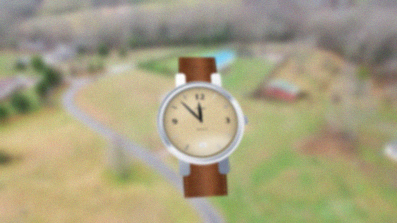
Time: h=11 m=53
